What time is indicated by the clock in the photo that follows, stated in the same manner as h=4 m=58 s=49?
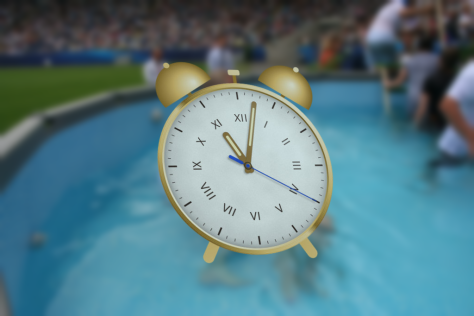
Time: h=11 m=2 s=20
